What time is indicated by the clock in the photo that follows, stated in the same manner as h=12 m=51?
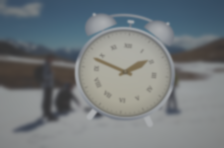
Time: h=1 m=48
